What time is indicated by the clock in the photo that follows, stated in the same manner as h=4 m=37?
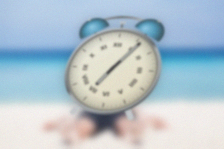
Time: h=7 m=6
